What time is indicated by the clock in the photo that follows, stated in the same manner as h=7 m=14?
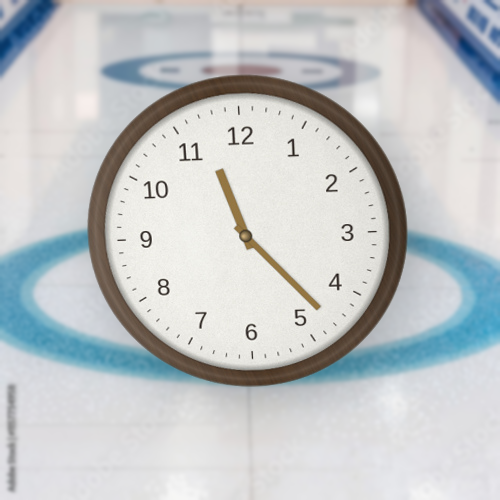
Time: h=11 m=23
